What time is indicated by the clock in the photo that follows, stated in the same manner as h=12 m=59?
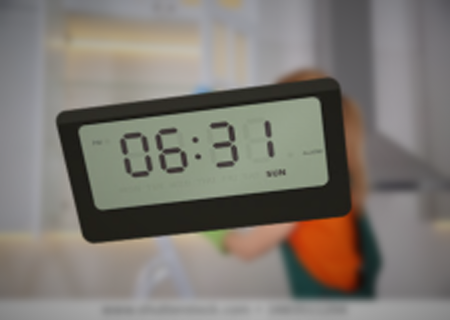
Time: h=6 m=31
